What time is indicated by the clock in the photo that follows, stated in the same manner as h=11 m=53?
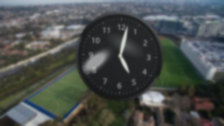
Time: h=5 m=2
